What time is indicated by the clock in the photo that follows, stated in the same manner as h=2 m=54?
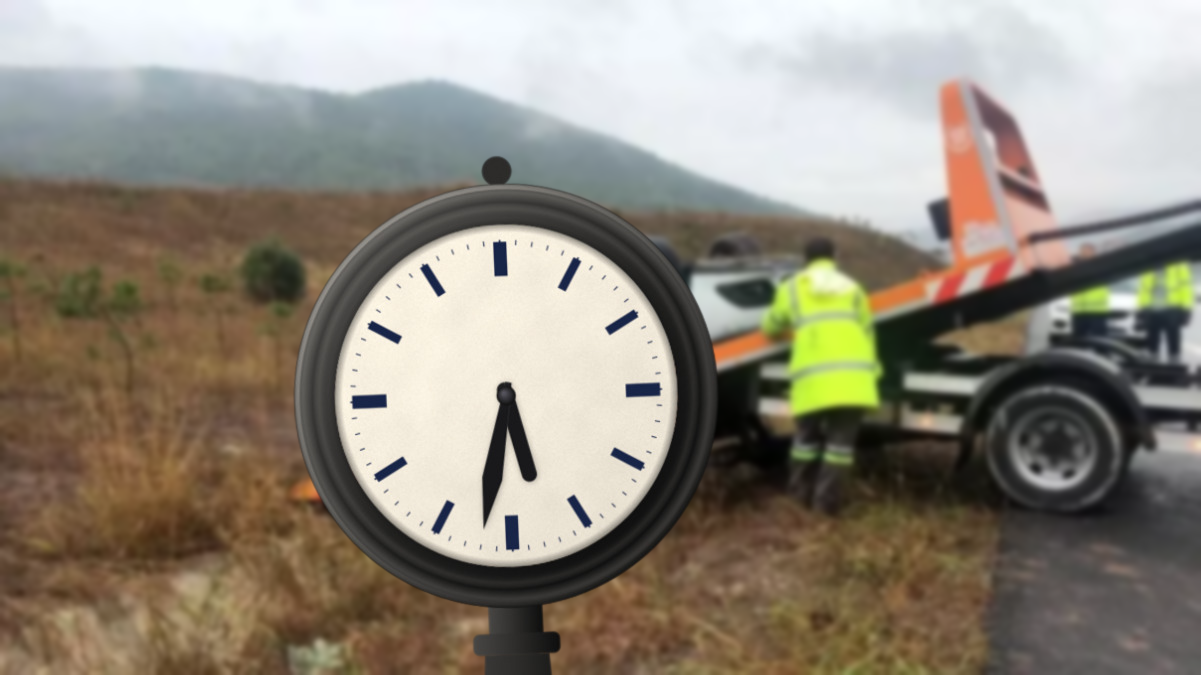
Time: h=5 m=32
